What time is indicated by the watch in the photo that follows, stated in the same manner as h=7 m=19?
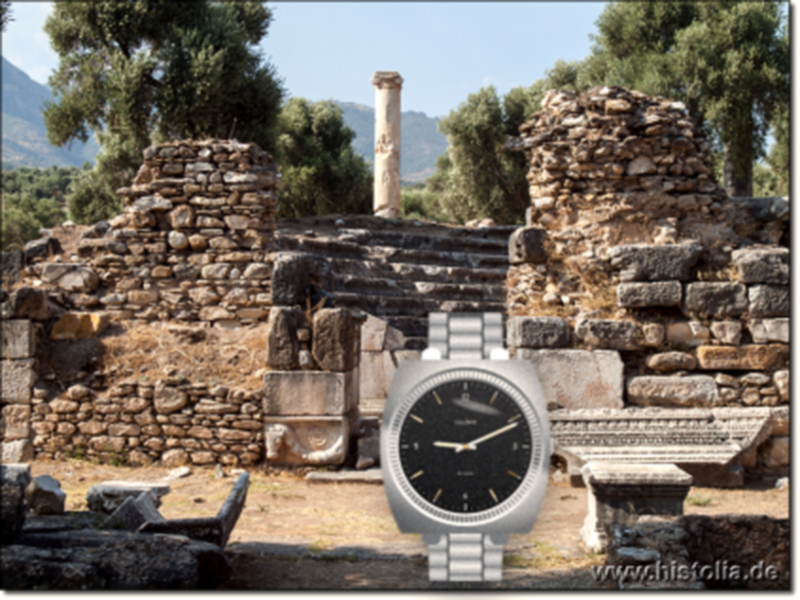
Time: h=9 m=11
